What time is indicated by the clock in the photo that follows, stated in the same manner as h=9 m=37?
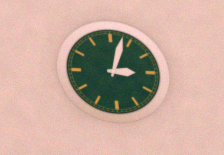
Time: h=3 m=3
